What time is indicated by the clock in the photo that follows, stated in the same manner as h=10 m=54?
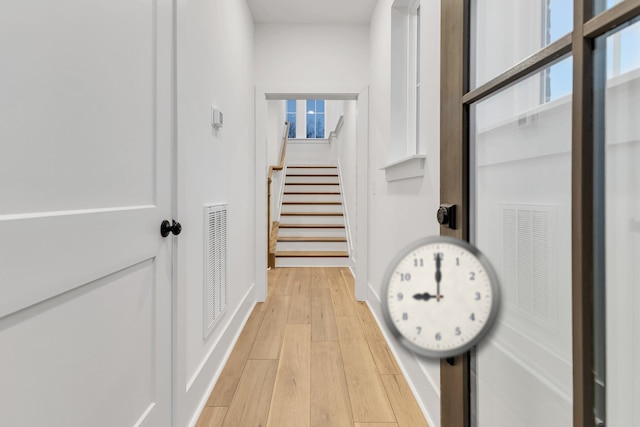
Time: h=9 m=0
